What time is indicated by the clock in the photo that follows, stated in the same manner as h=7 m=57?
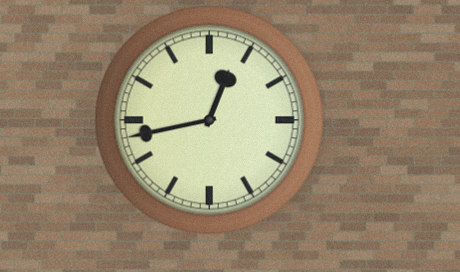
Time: h=12 m=43
